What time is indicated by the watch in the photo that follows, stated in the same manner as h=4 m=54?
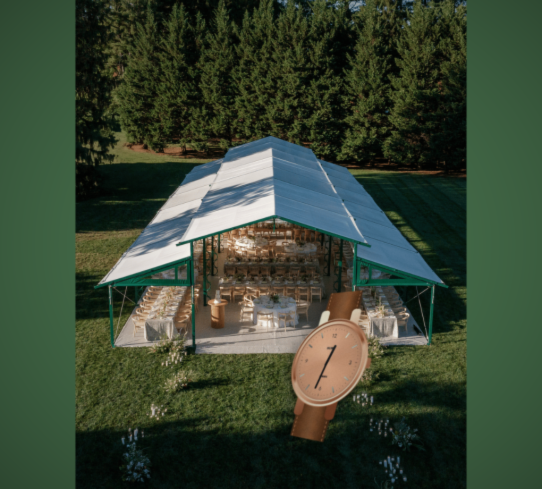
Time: h=12 m=32
